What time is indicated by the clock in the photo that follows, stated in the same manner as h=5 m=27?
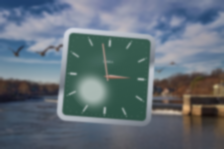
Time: h=2 m=58
